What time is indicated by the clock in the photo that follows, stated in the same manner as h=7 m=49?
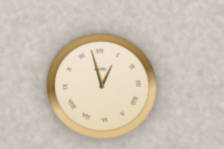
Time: h=12 m=58
